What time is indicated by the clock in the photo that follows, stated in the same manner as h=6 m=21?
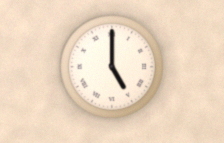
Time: h=5 m=0
